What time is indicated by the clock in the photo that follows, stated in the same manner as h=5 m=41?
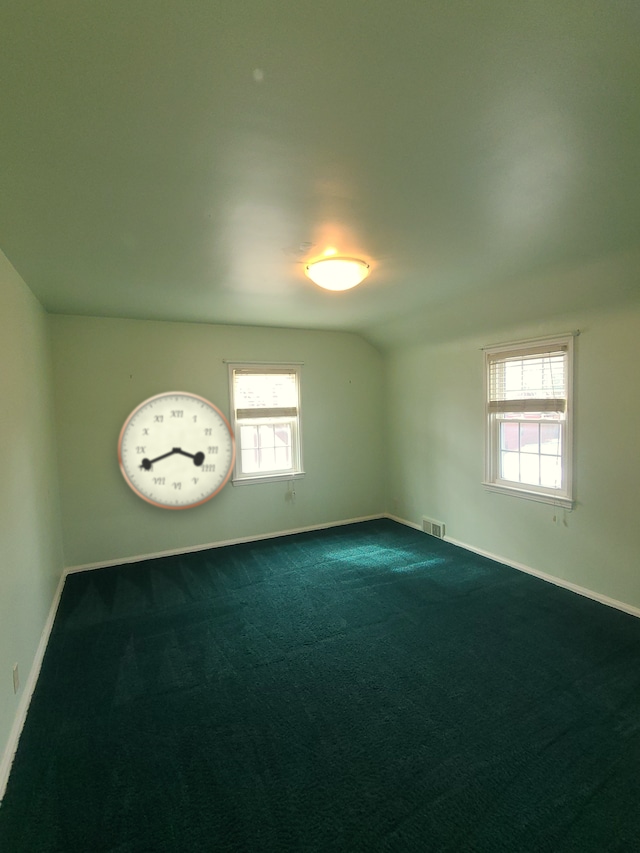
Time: h=3 m=41
